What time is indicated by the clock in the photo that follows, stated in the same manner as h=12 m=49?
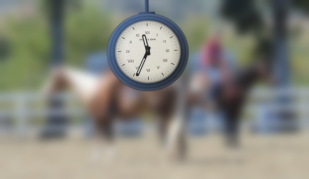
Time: h=11 m=34
